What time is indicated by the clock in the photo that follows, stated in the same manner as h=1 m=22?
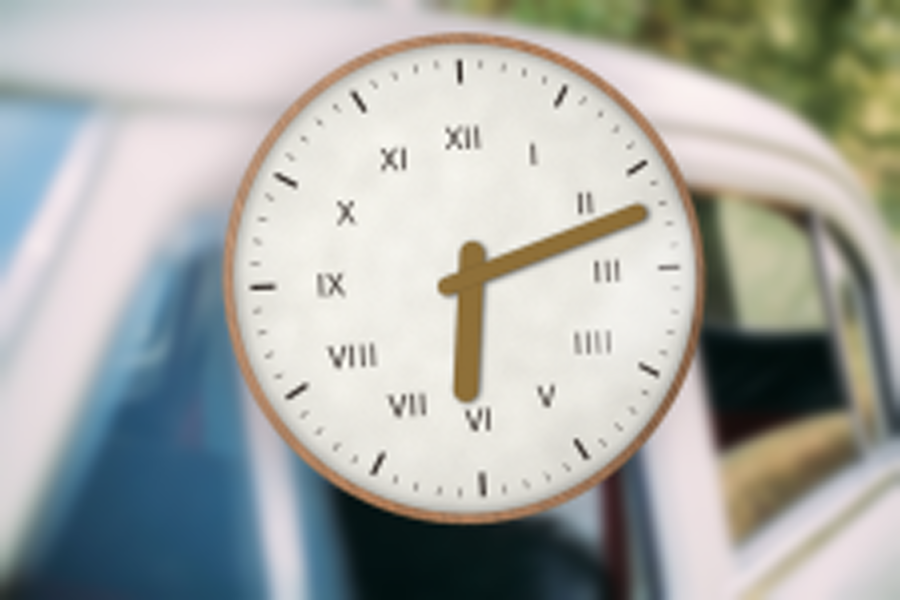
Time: h=6 m=12
